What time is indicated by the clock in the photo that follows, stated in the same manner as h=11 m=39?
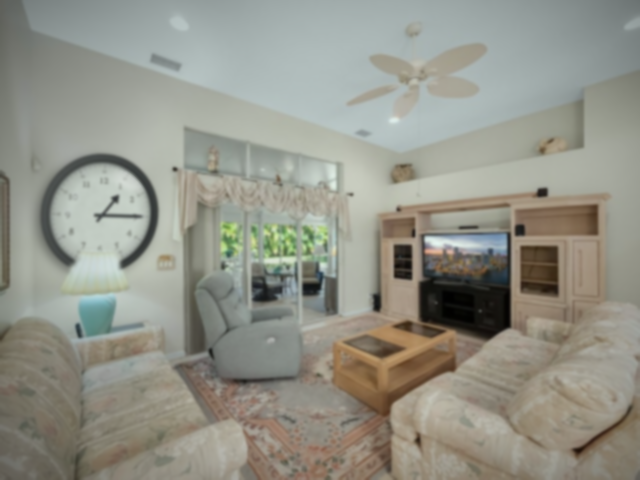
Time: h=1 m=15
